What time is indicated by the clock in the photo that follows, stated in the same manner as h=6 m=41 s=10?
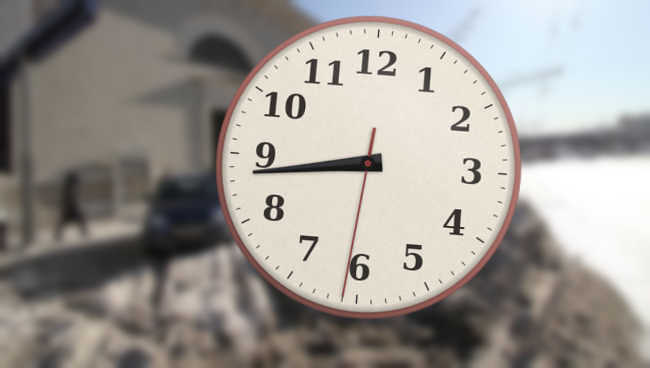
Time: h=8 m=43 s=31
